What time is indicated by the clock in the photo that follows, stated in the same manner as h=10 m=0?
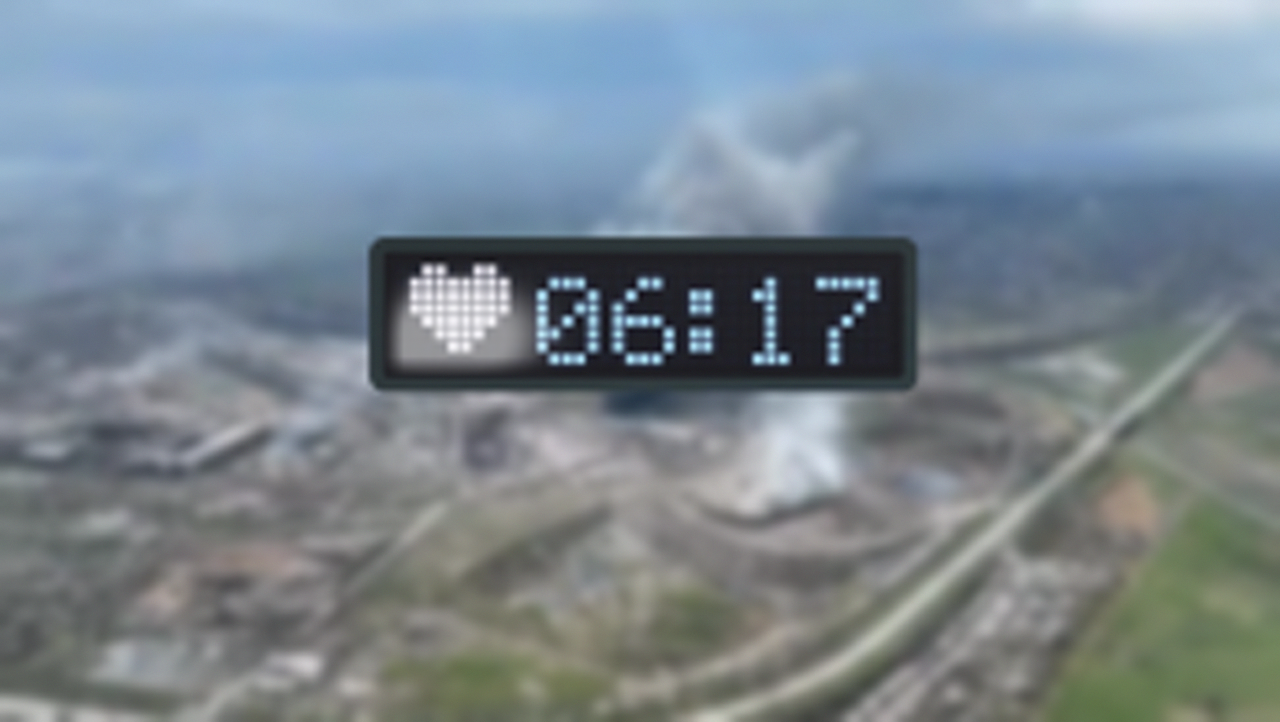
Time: h=6 m=17
